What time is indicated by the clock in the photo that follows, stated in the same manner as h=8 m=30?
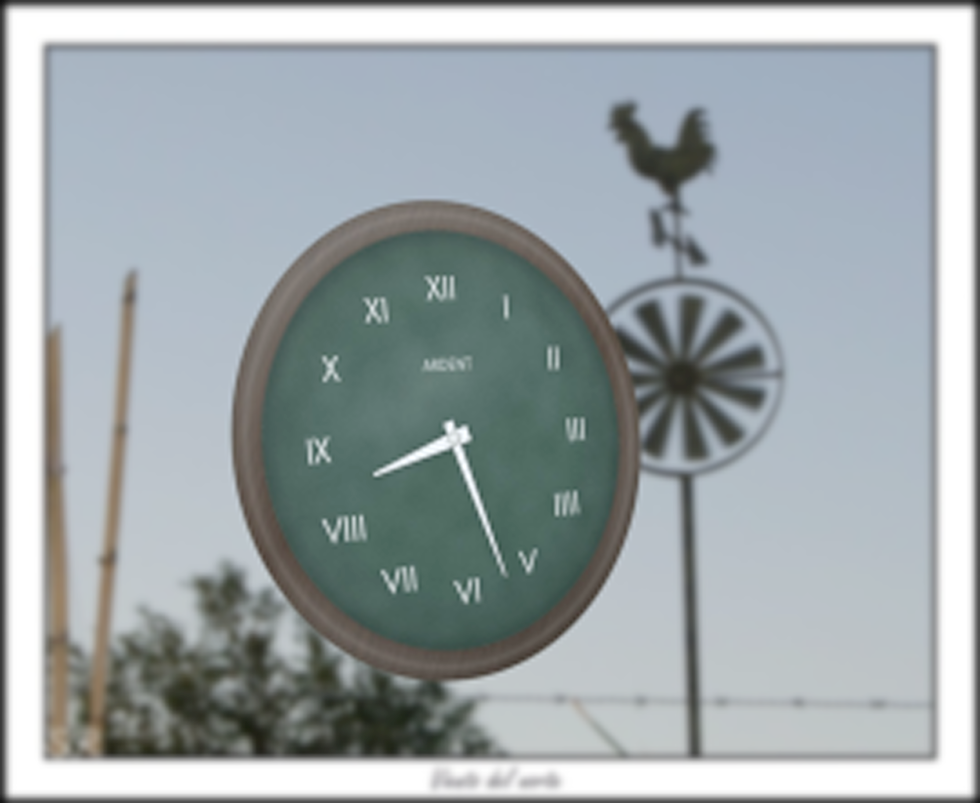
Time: h=8 m=27
